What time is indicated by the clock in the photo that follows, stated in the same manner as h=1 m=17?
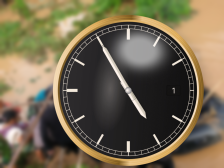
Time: h=4 m=55
